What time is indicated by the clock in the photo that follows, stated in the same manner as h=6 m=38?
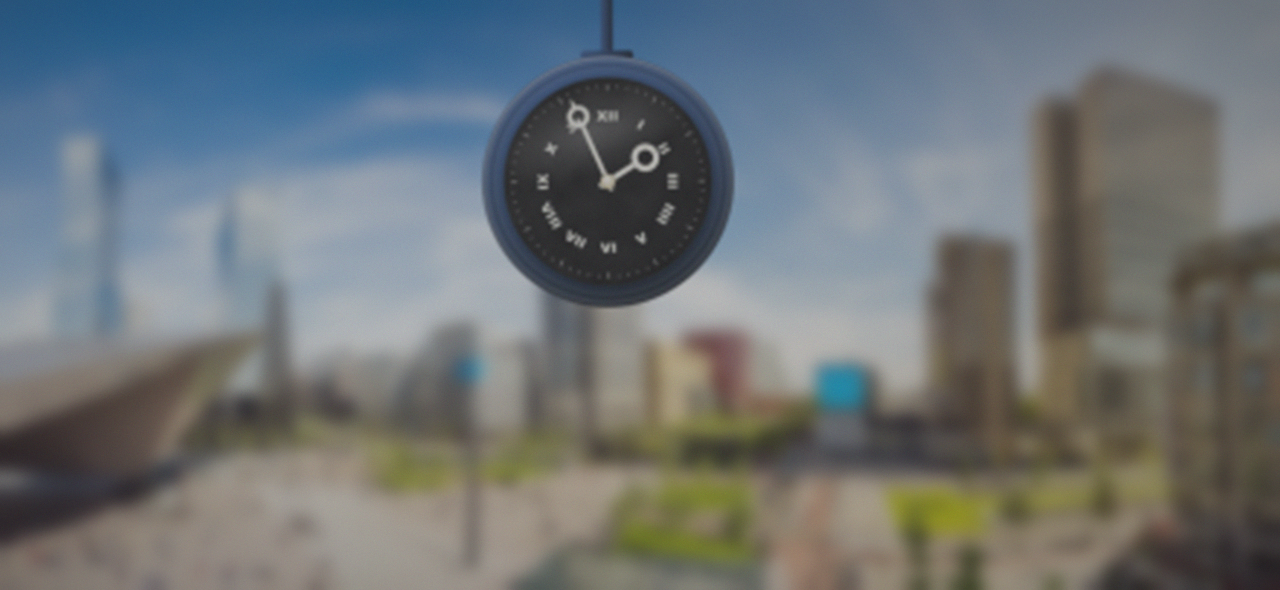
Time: h=1 m=56
